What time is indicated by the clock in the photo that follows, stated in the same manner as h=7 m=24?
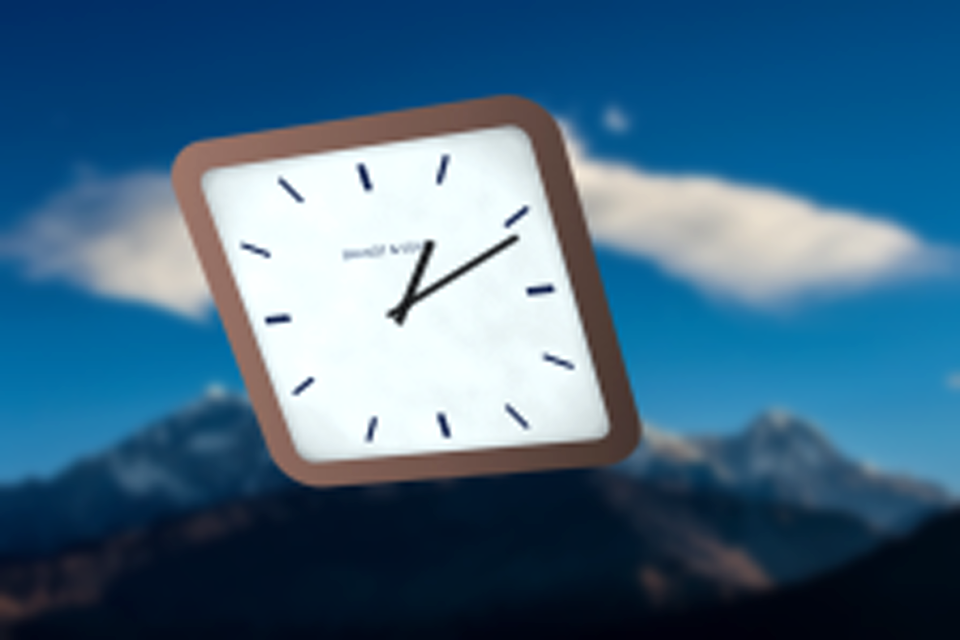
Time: h=1 m=11
